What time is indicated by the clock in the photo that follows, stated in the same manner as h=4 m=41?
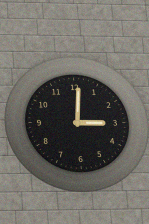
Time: h=3 m=1
